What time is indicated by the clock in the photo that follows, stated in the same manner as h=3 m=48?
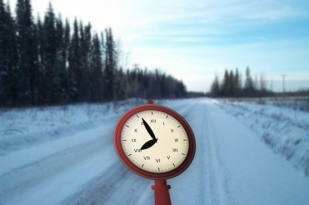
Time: h=7 m=56
